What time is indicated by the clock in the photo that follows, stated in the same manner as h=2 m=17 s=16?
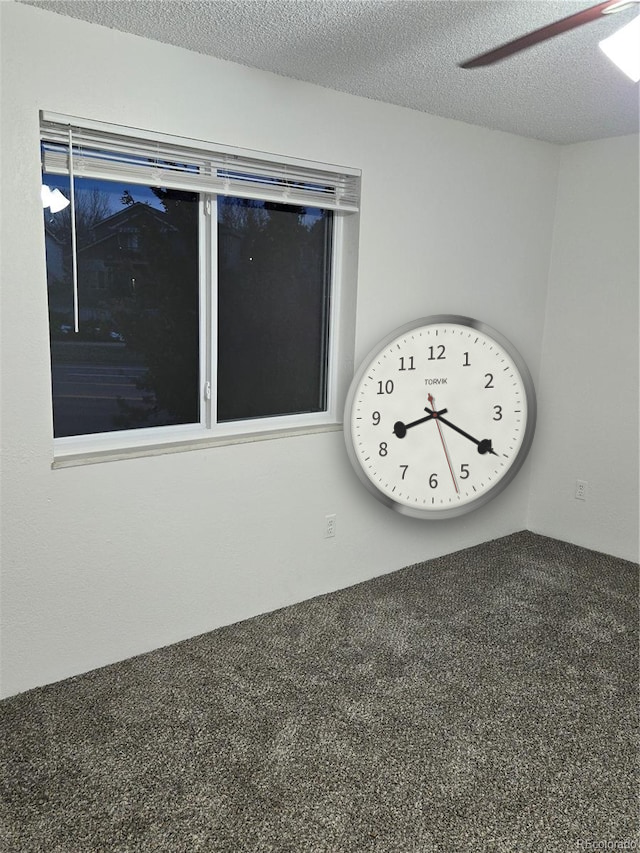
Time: h=8 m=20 s=27
